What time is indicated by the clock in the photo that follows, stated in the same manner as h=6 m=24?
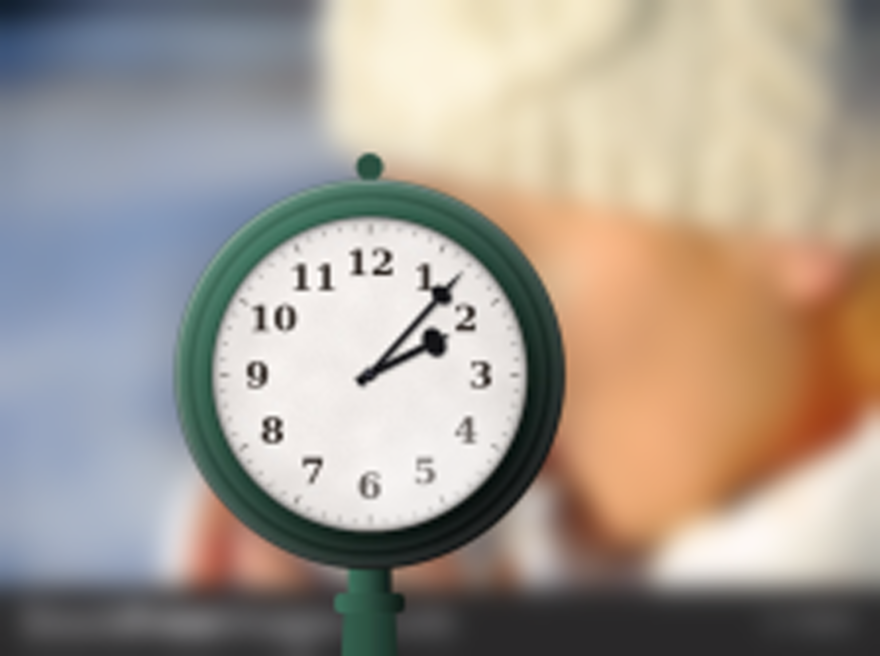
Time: h=2 m=7
